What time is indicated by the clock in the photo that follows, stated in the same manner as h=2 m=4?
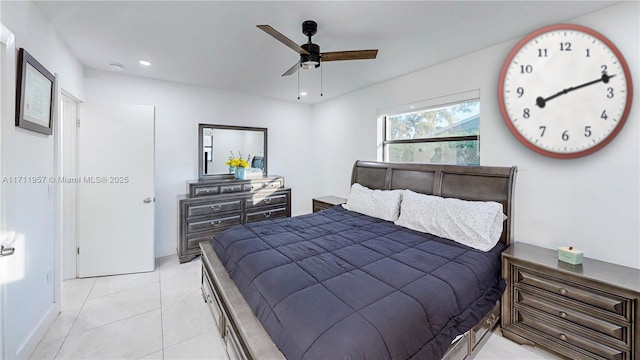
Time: h=8 m=12
